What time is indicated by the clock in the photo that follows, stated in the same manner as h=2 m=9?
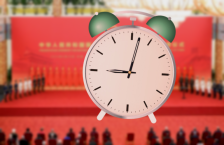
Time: h=9 m=2
